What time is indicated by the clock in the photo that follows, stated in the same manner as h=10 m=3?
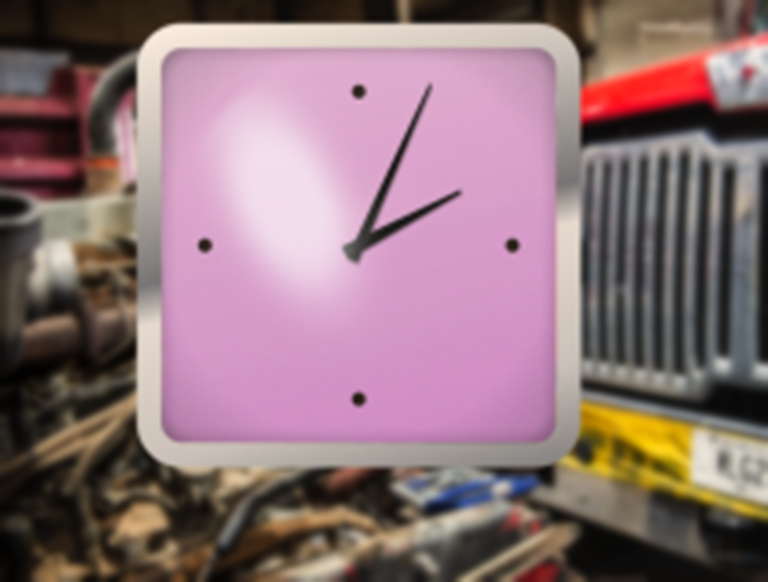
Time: h=2 m=4
